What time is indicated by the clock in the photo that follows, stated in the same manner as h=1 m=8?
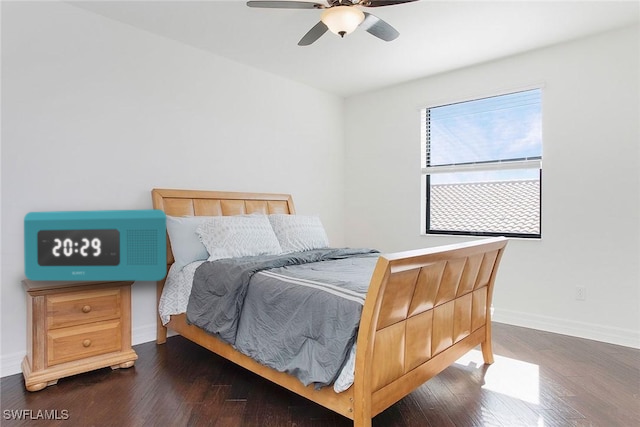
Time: h=20 m=29
